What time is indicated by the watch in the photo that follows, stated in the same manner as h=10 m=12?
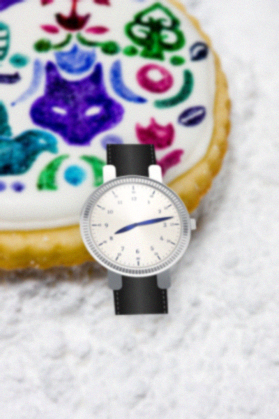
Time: h=8 m=13
